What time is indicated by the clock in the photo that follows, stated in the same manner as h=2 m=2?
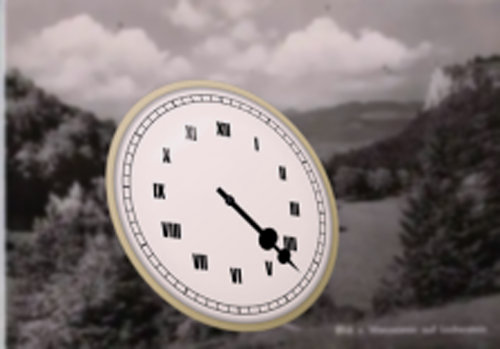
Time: h=4 m=22
